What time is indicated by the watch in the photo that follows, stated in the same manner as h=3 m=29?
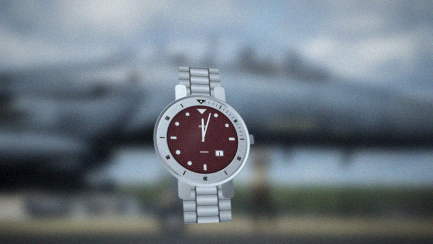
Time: h=12 m=3
